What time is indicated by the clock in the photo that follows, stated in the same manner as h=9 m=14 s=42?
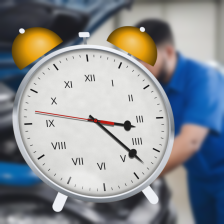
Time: h=3 m=22 s=47
